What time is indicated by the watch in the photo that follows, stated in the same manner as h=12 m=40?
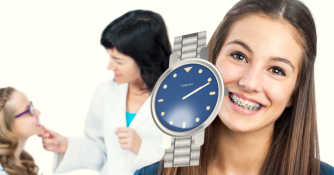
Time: h=2 m=11
